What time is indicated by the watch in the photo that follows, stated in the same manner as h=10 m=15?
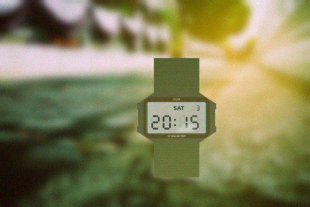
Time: h=20 m=15
